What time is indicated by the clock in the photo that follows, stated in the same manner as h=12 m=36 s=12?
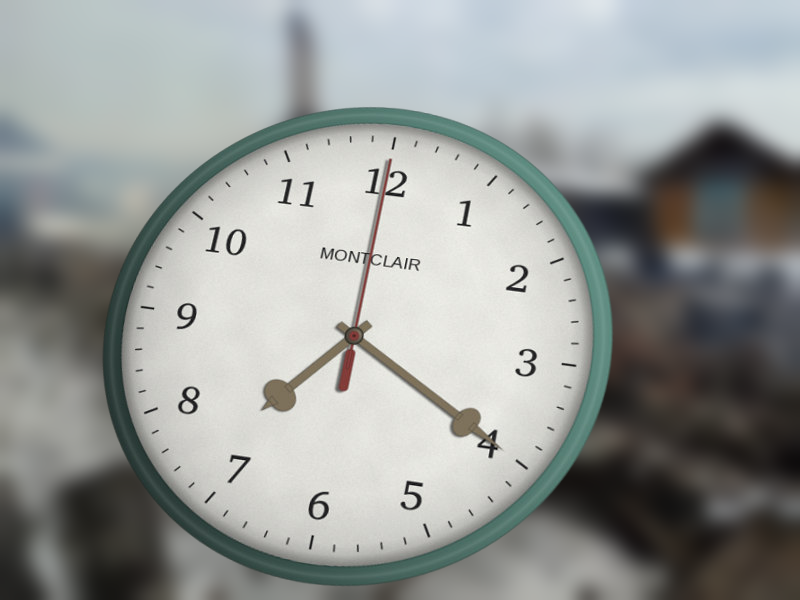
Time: h=7 m=20 s=0
